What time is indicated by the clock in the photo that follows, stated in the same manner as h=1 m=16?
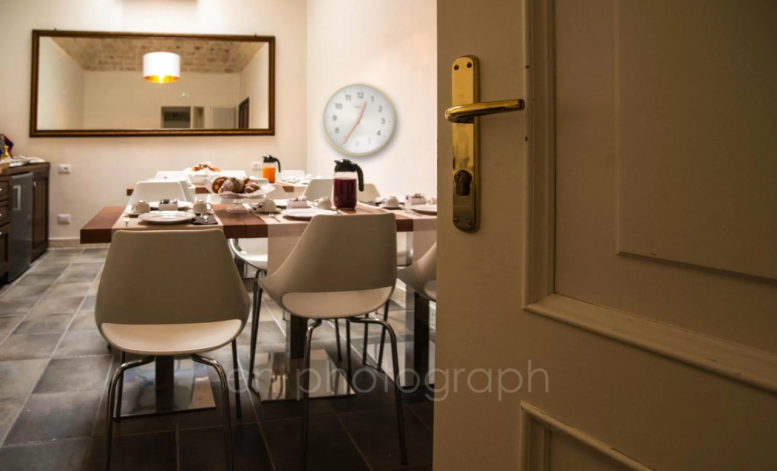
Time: h=12 m=35
